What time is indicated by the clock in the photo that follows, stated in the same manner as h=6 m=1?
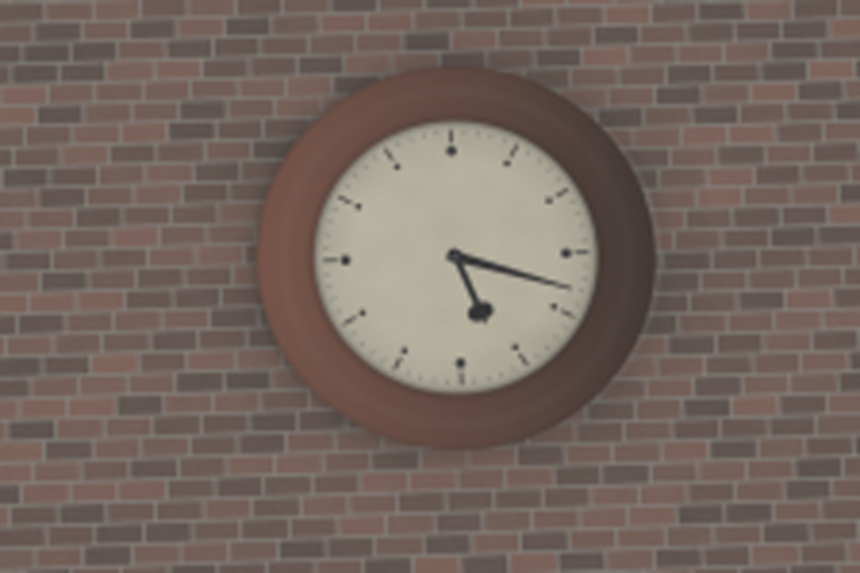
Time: h=5 m=18
